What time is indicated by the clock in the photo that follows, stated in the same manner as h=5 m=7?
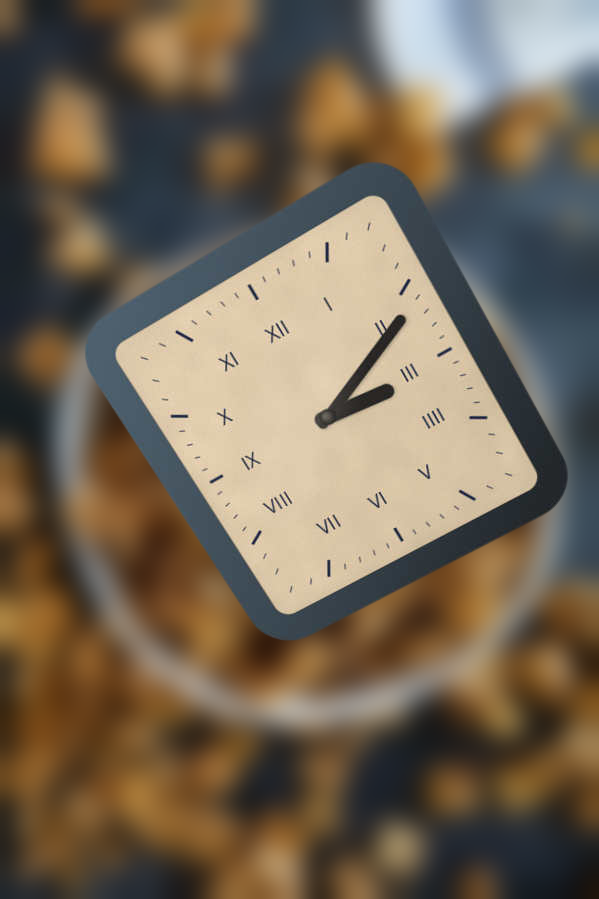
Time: h=3 m=11
